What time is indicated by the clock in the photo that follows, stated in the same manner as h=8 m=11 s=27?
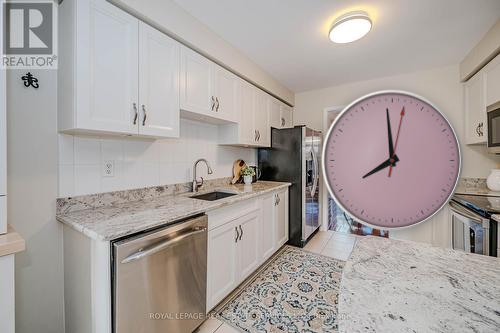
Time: h=7 m=59 s=2
